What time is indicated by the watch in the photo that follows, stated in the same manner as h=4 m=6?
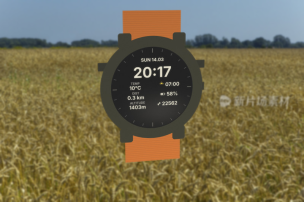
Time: h=20 m=17
